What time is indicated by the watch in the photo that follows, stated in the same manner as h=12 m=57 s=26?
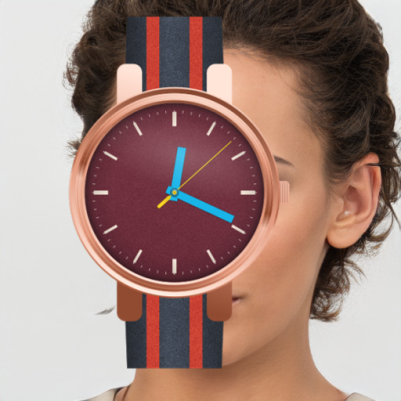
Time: h=12 m=19 s=8
